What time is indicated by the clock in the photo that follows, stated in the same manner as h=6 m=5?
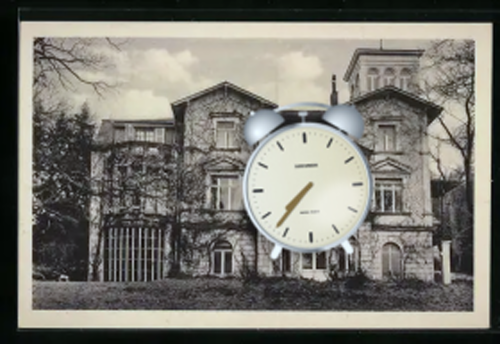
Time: h=7 m=37
